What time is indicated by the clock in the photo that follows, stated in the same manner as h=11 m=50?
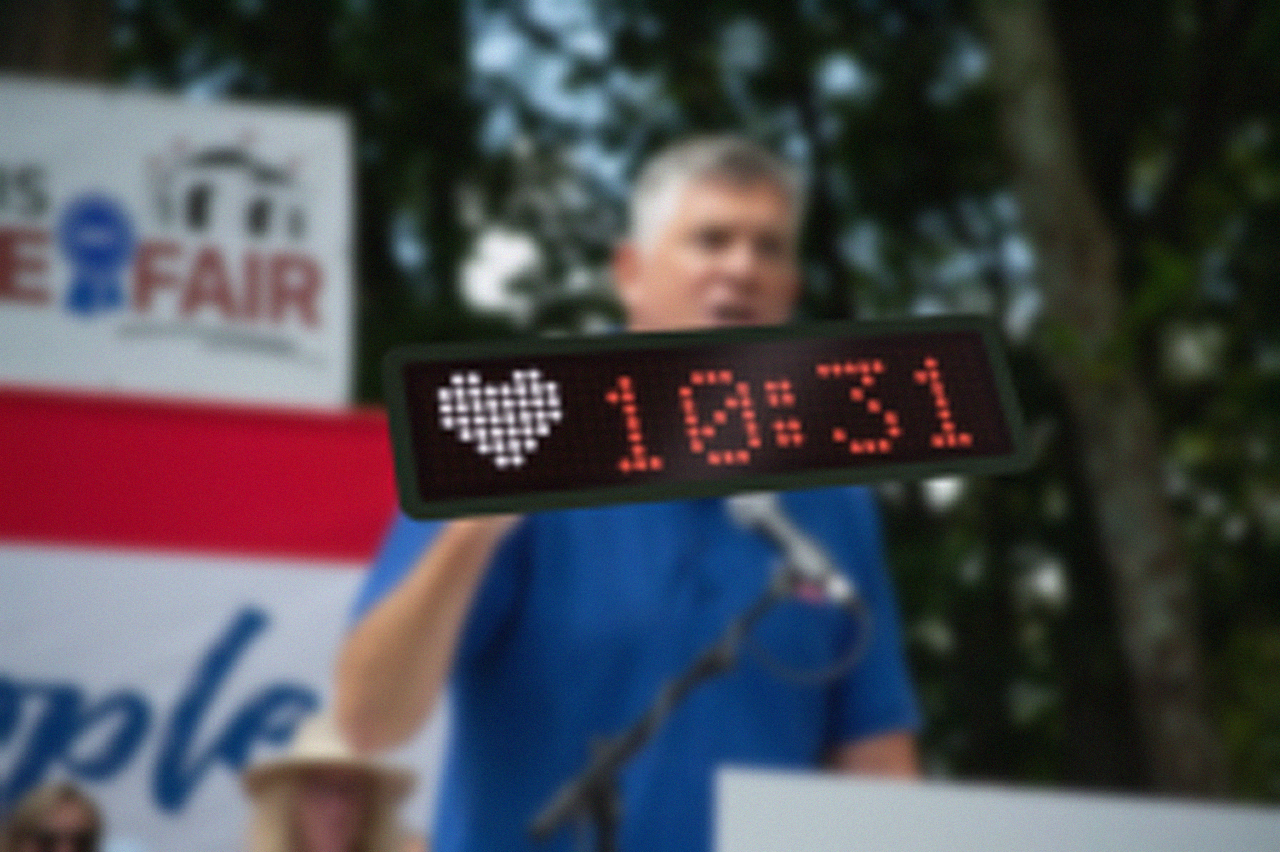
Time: h=10 m=31
